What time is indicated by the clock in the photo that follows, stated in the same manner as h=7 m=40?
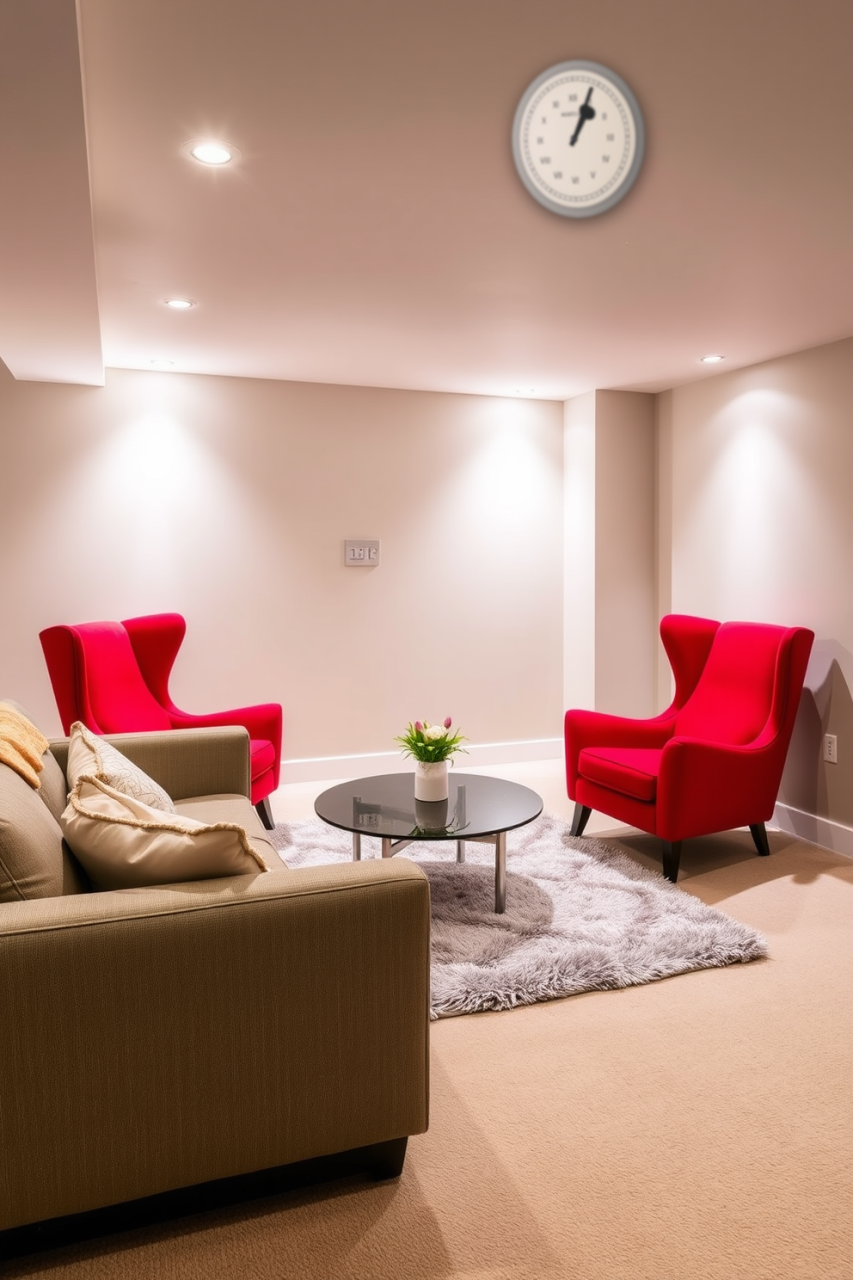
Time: h=1 m=4
